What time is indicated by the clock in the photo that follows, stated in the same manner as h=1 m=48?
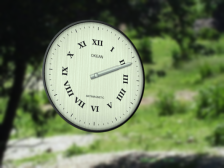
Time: h=2 m=11
